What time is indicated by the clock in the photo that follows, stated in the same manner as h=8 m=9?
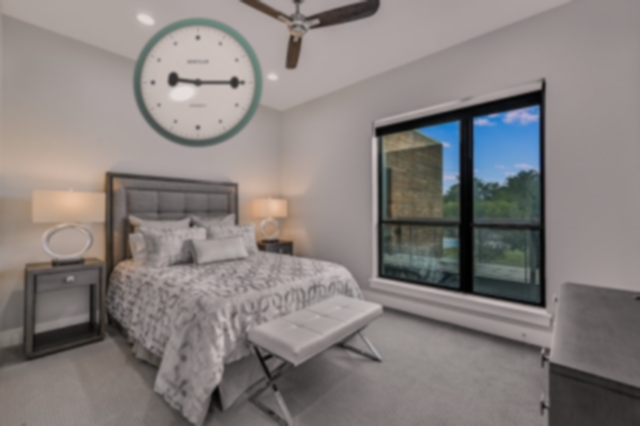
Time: h=9 m=15
